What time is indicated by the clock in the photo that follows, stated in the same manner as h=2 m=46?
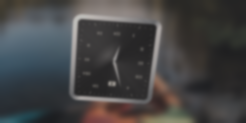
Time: h=12 m=27
